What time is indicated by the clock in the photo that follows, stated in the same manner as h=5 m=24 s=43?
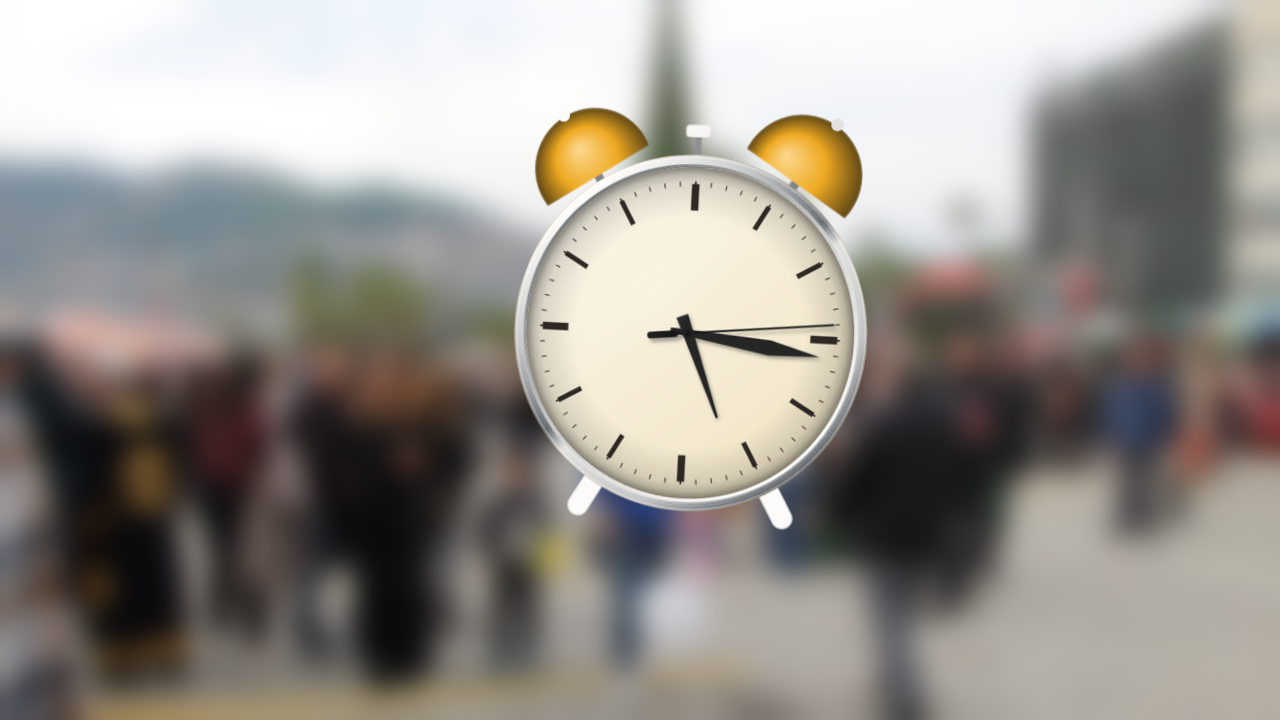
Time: h=5 m=16 s=14
